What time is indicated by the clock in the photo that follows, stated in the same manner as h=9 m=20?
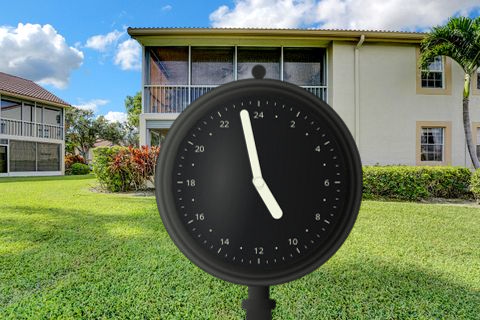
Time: h=9 m=58
